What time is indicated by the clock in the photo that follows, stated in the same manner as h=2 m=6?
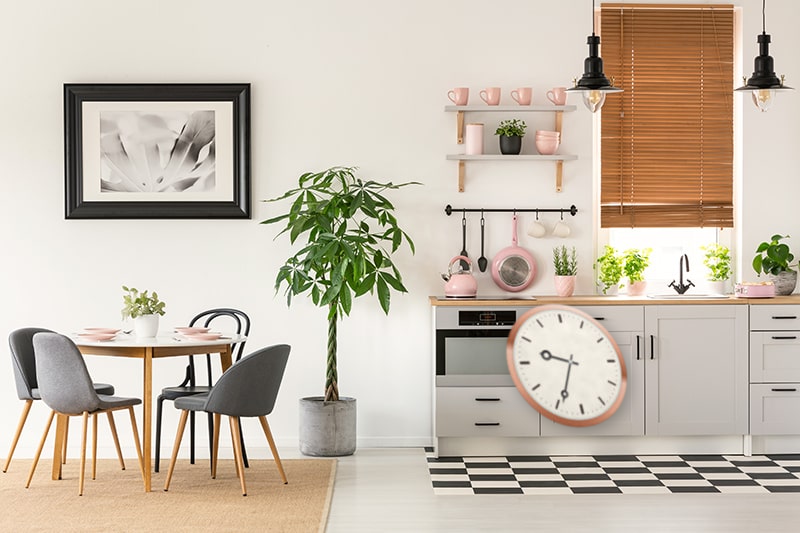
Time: h=9 m=34
